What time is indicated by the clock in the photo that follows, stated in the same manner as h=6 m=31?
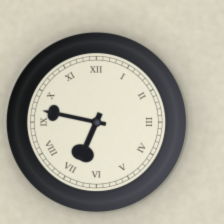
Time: h=6 m=47
